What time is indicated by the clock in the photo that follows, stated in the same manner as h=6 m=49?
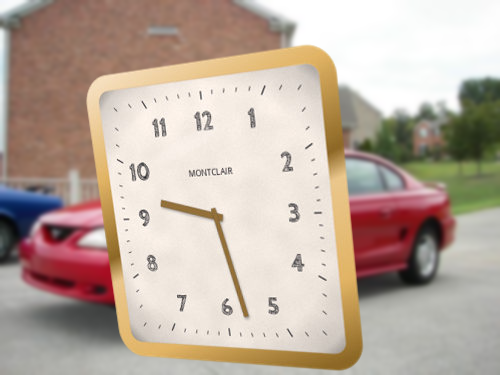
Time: h=9 m=28
